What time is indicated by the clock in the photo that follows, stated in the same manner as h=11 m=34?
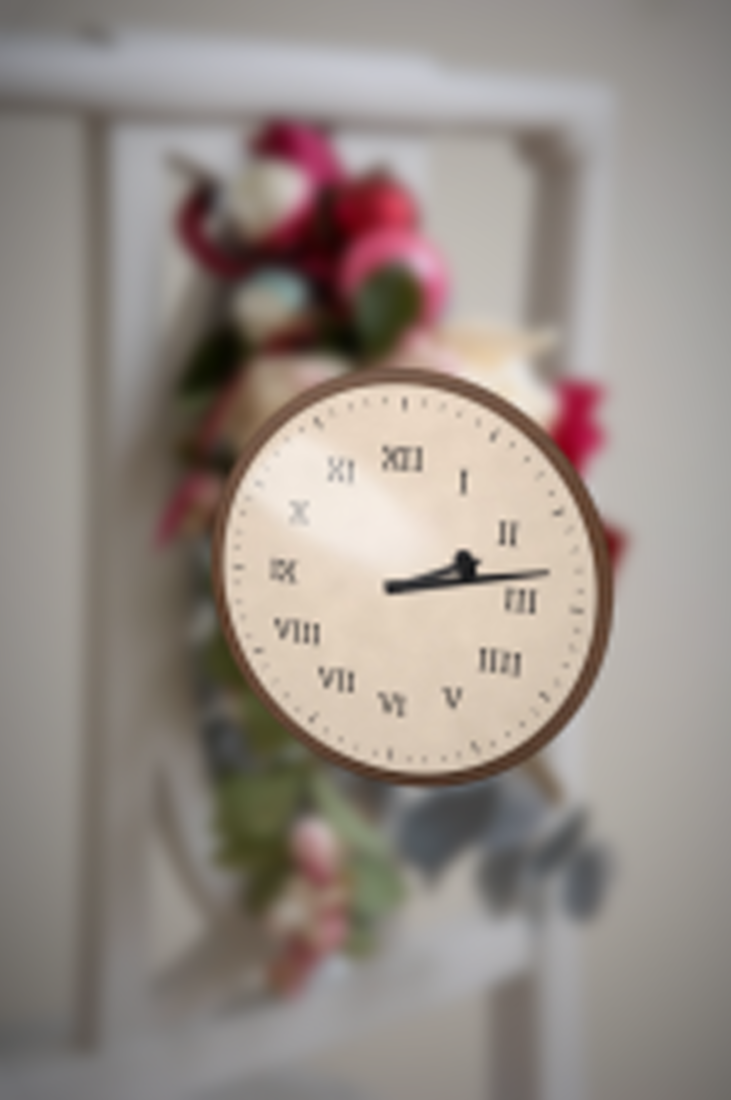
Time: h=2 m=13
